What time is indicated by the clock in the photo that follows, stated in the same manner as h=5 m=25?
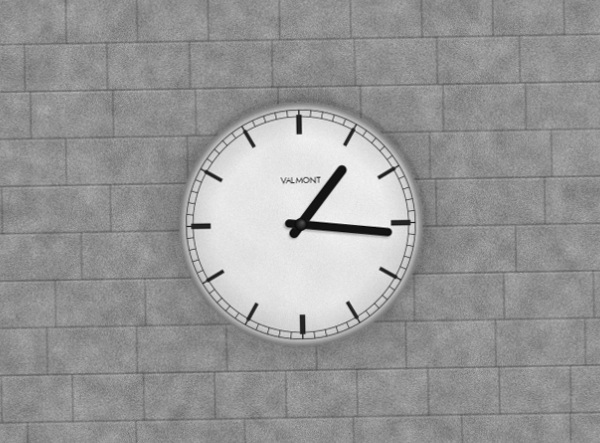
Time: h=1 m=16
